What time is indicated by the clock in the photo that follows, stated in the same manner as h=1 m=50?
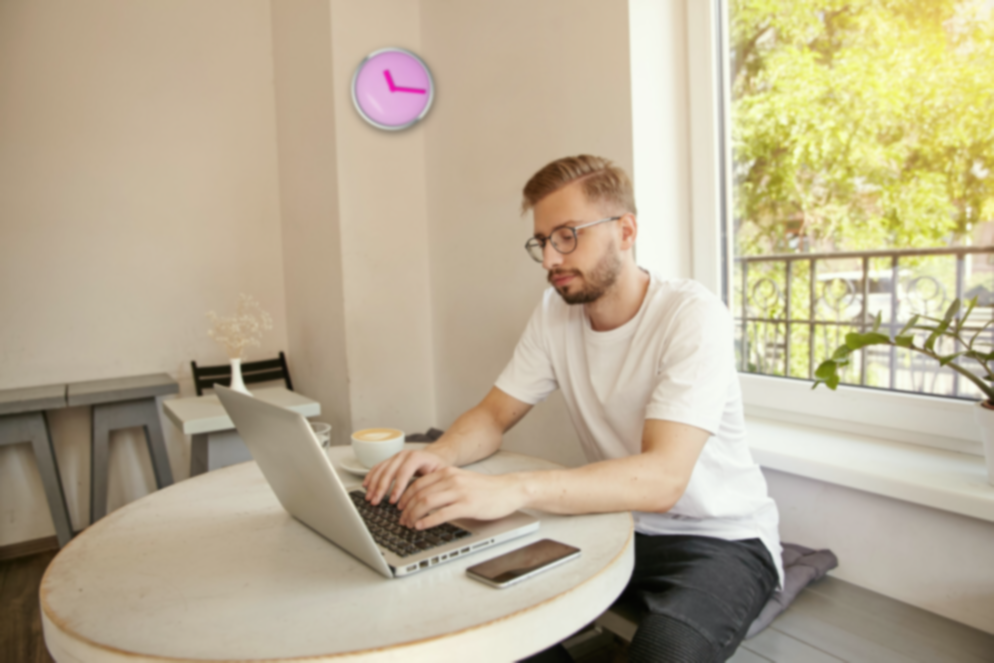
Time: h=11 m=16
